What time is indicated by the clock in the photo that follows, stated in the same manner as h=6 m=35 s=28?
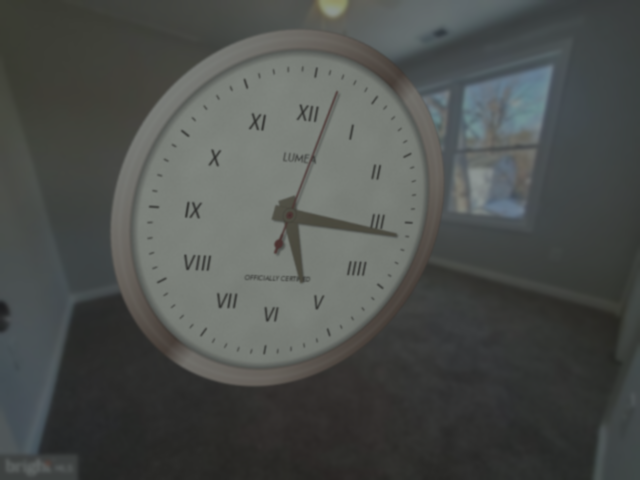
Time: h=5 m=16 s=2
